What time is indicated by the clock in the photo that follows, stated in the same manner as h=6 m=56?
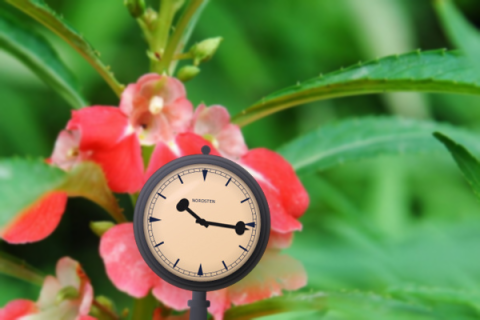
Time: h=10 m=16
